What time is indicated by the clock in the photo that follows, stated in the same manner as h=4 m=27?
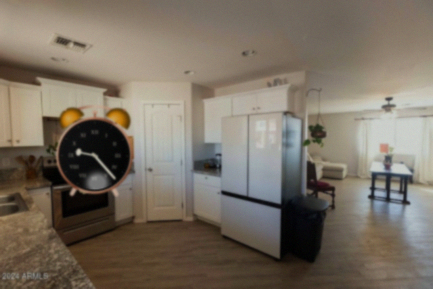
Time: h=9 m=23
